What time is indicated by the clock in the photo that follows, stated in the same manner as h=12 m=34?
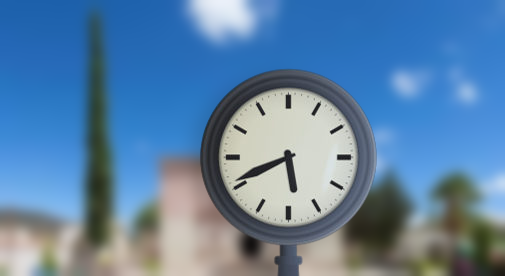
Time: h=5 m=41
